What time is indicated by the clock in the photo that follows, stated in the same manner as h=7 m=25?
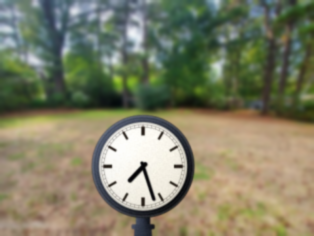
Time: h=7 m=27
